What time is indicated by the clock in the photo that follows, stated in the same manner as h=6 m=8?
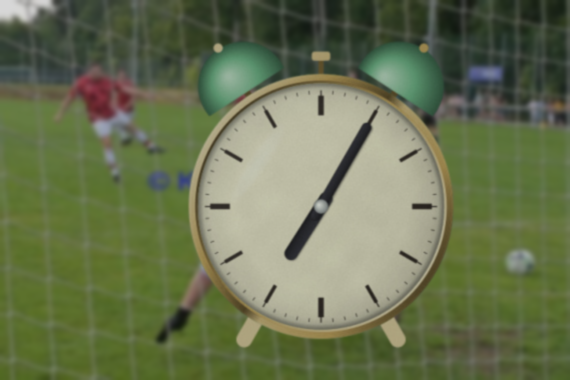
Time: h=7 m=5
